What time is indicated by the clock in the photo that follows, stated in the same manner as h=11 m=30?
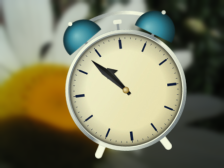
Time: h=10 m=53
